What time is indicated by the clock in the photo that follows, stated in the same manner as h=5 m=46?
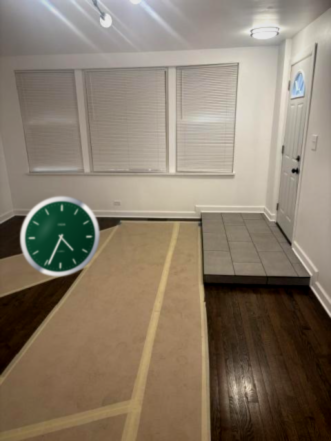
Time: h=4 m=34
